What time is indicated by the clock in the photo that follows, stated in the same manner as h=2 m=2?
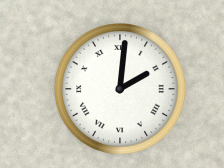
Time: h=2 m=1
